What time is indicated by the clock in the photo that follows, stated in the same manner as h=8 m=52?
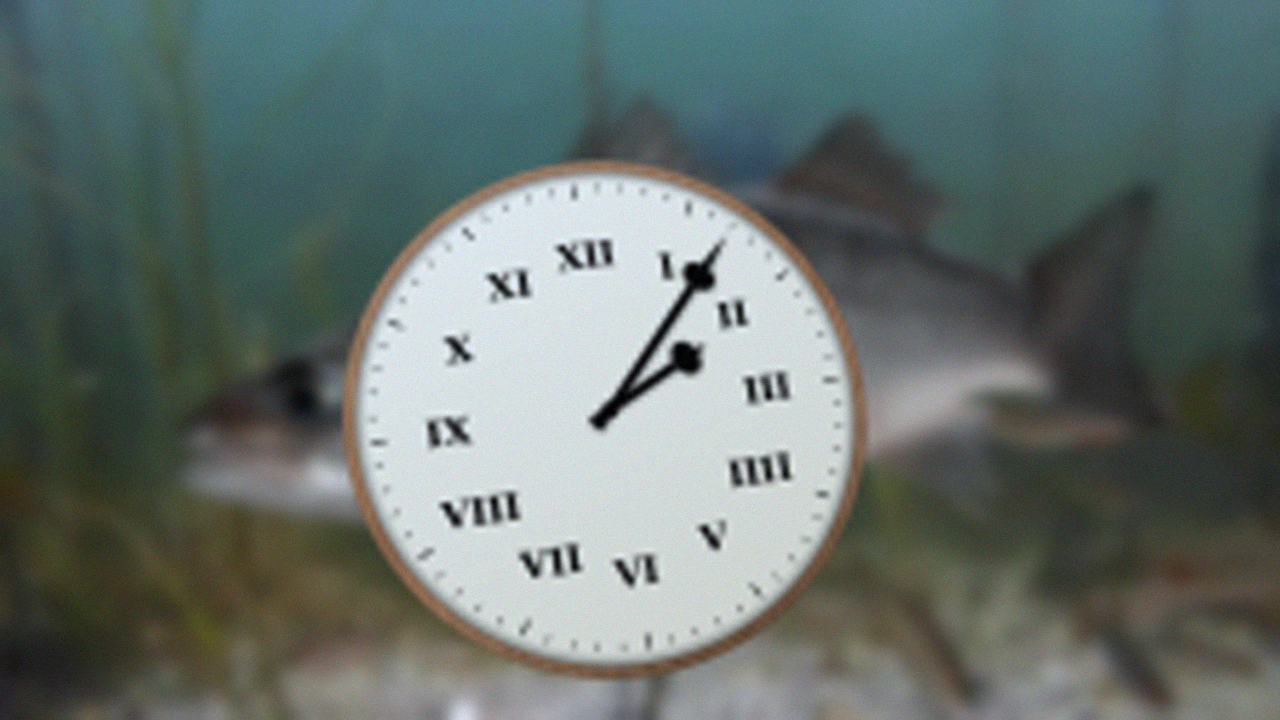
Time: h=2 m=7
